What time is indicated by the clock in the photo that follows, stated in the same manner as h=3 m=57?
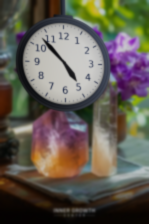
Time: h=4 m=53
